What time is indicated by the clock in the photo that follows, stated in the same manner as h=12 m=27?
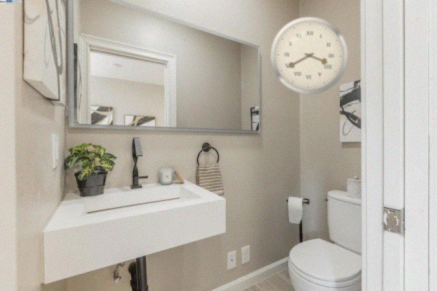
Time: h=3 m=40
